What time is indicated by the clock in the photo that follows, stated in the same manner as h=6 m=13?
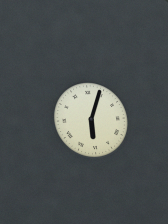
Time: h=6 m=4
